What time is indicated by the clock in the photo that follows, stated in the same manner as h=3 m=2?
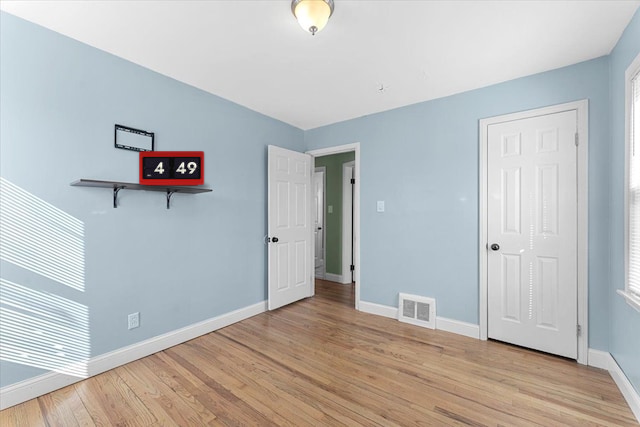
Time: h=4 m=49
